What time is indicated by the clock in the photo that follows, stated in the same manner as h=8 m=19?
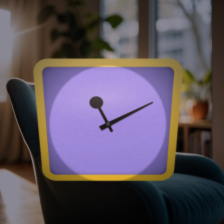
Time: h=11 m=10
